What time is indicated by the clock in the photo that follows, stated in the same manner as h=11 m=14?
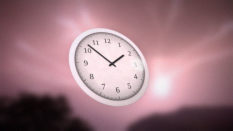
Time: h=1 m=52
